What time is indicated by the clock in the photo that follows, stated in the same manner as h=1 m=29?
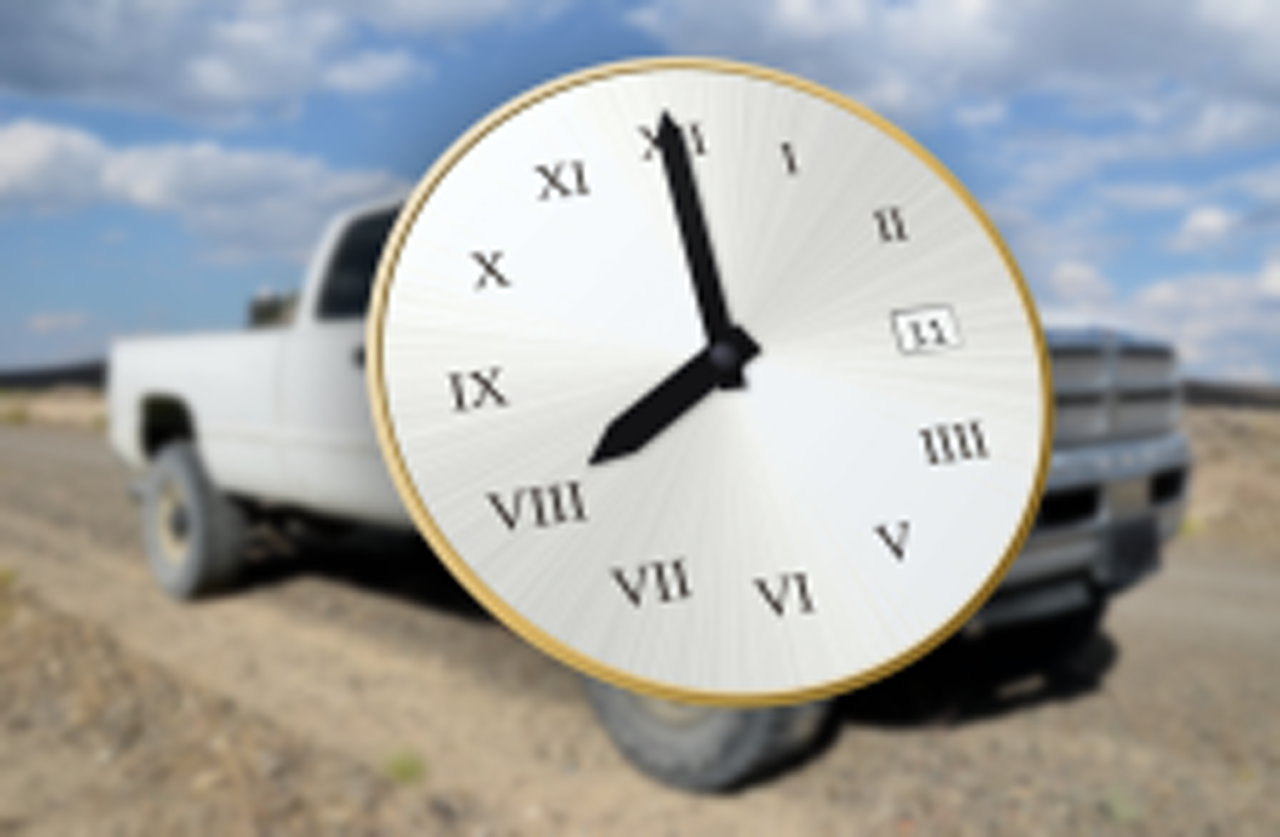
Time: h=8 m=0
